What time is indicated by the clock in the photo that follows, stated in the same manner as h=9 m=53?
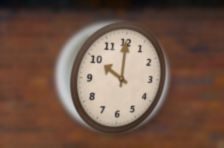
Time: h=10 m=0
